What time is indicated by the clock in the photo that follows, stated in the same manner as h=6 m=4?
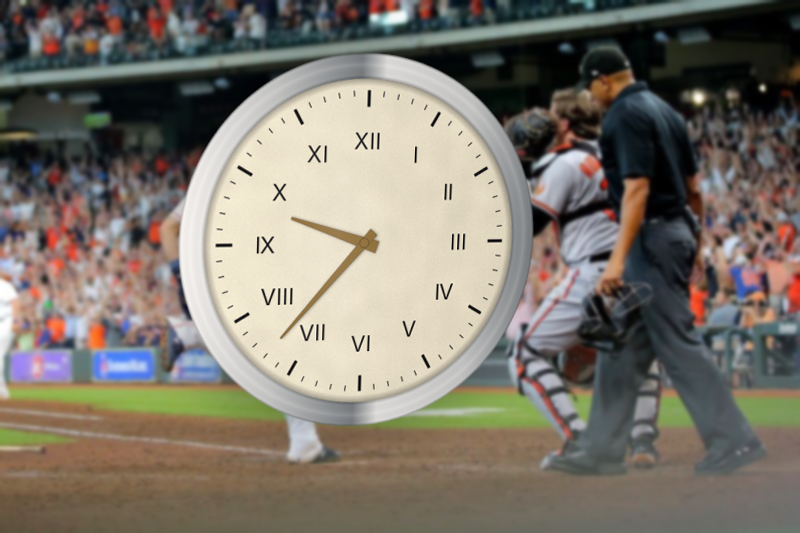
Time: h=9 m=37
